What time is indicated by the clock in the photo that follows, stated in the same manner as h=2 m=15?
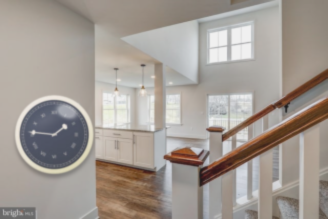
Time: h=1 m=46
